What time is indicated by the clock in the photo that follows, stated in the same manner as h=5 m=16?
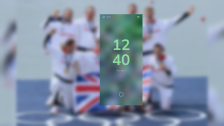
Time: h=12 m=40
